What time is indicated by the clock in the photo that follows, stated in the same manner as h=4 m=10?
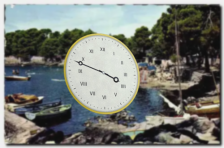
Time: h=3 m=48
